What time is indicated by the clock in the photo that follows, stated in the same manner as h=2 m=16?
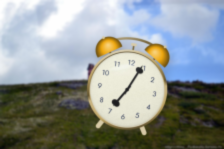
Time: h=7 m=4
